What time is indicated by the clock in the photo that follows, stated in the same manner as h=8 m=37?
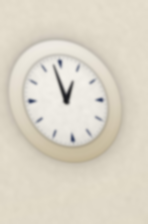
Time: h=12 m=58
